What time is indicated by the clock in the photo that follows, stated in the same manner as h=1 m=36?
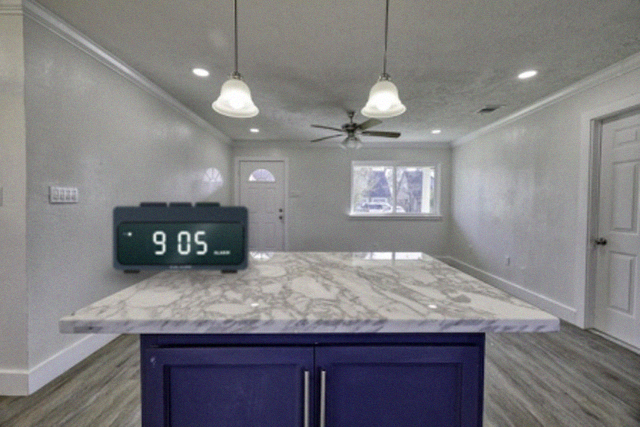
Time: h=9 m=5
